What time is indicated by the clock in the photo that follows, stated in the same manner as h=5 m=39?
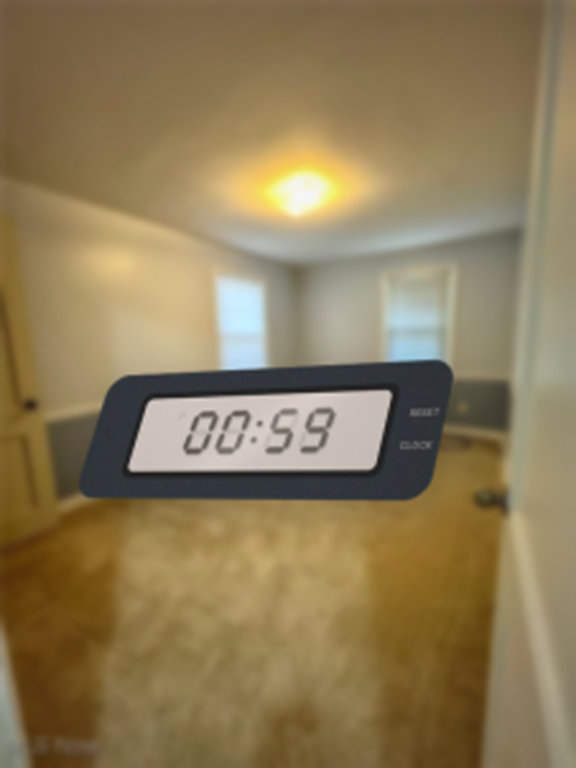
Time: h=0 m=59
